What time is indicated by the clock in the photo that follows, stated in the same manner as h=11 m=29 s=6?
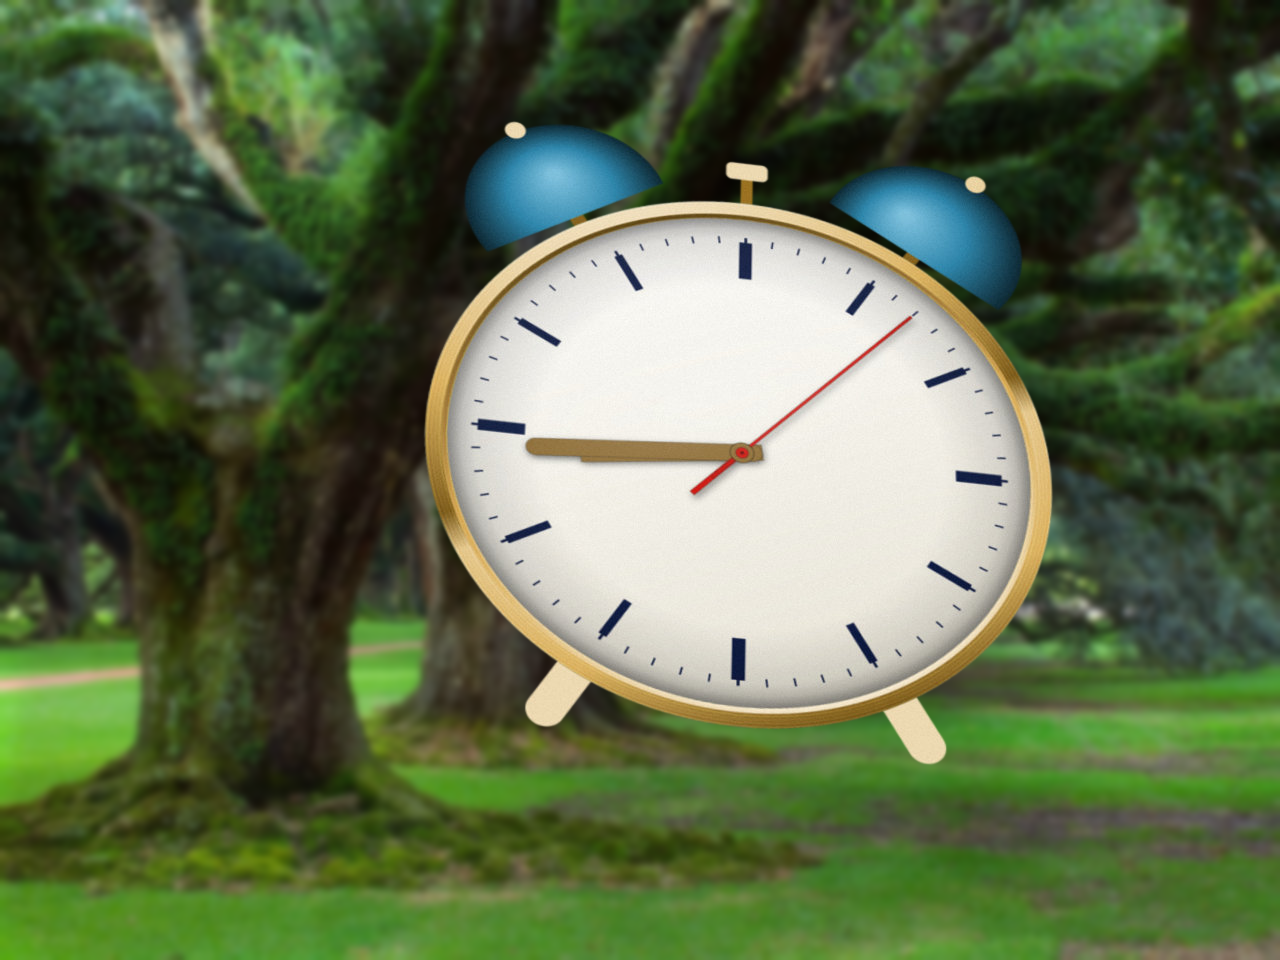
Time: h=8 m=44 s=7
